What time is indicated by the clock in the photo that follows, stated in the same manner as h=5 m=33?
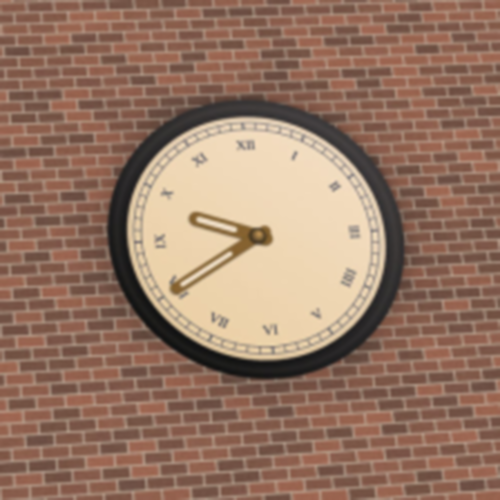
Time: h=9 m=40
